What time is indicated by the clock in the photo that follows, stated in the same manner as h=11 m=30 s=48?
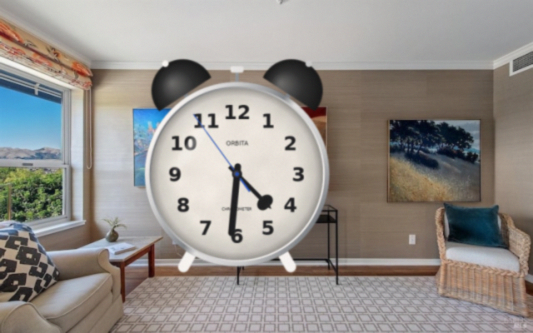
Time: h=4 m=30 s=54
